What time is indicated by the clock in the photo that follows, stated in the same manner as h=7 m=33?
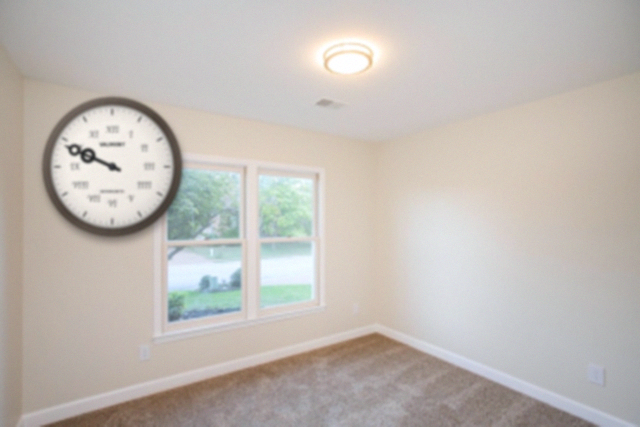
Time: h=9 m=49
